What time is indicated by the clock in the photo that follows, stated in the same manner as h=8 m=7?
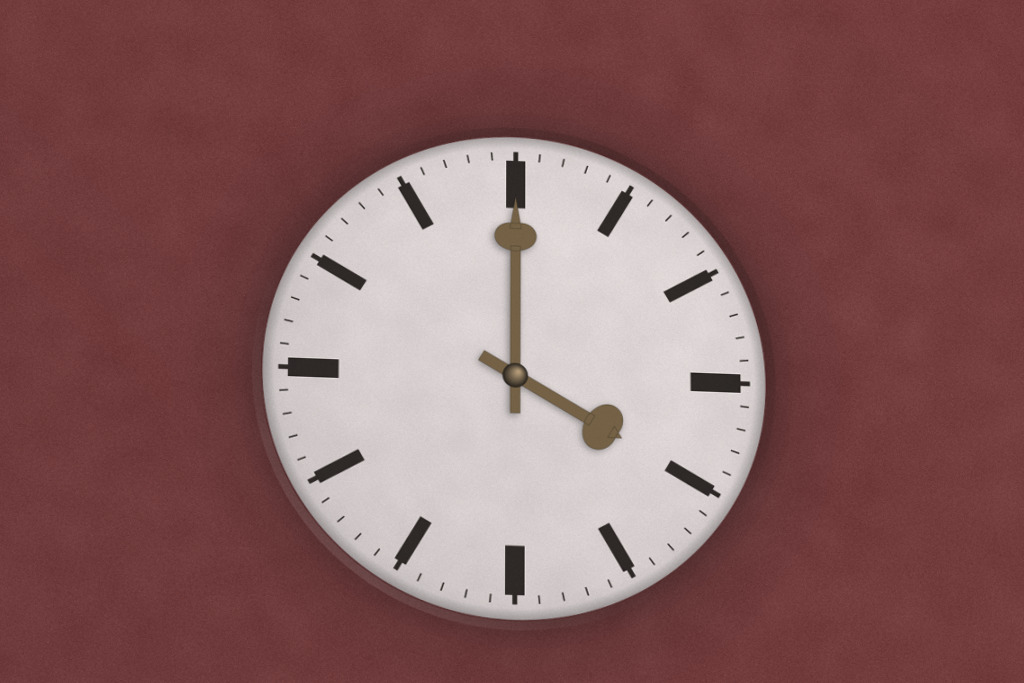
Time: h=4 m=0
